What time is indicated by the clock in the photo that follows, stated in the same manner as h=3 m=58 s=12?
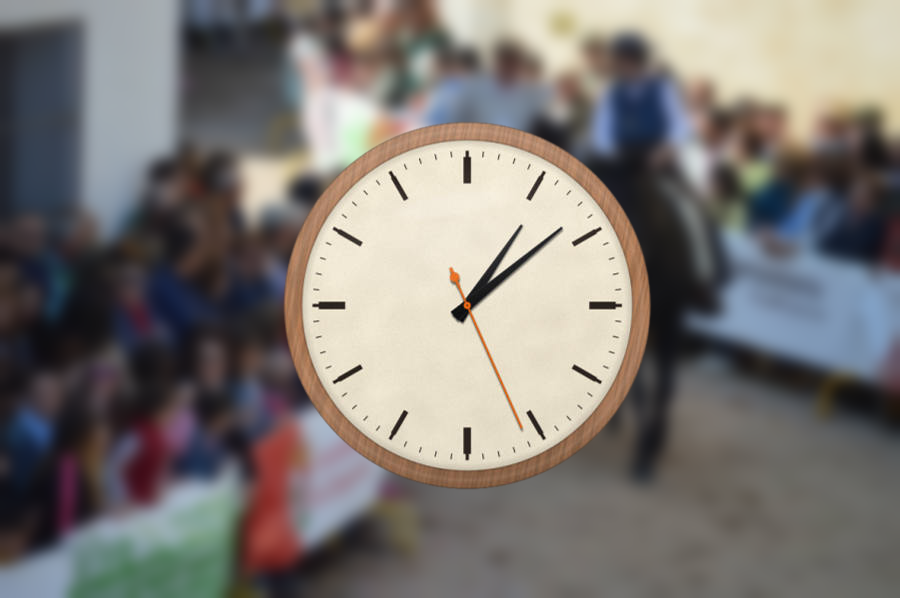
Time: h=1 m=8 s=26
